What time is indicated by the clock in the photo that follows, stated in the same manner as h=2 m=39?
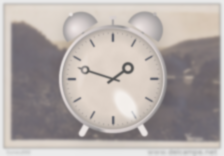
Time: h=1 m=48
